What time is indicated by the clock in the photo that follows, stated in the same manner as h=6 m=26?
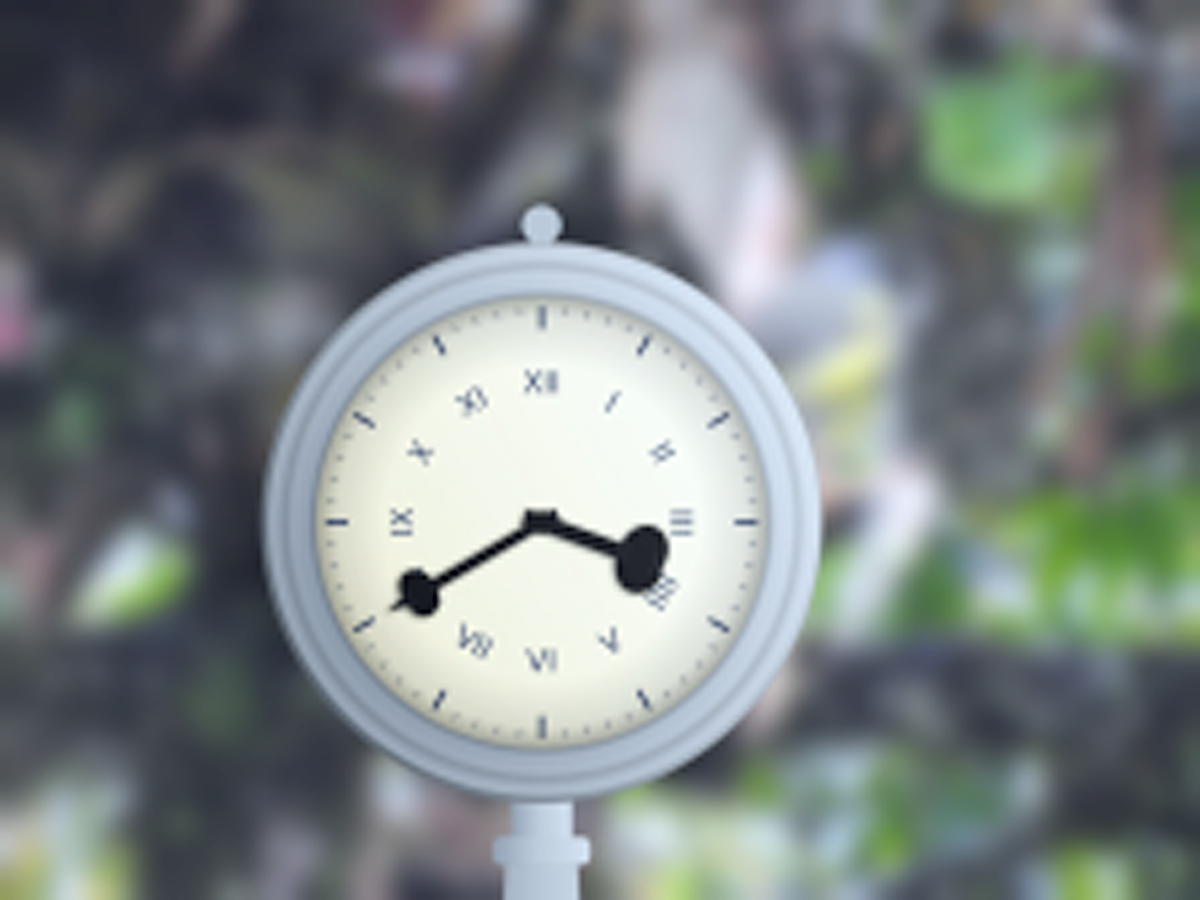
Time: h=3 m=40
